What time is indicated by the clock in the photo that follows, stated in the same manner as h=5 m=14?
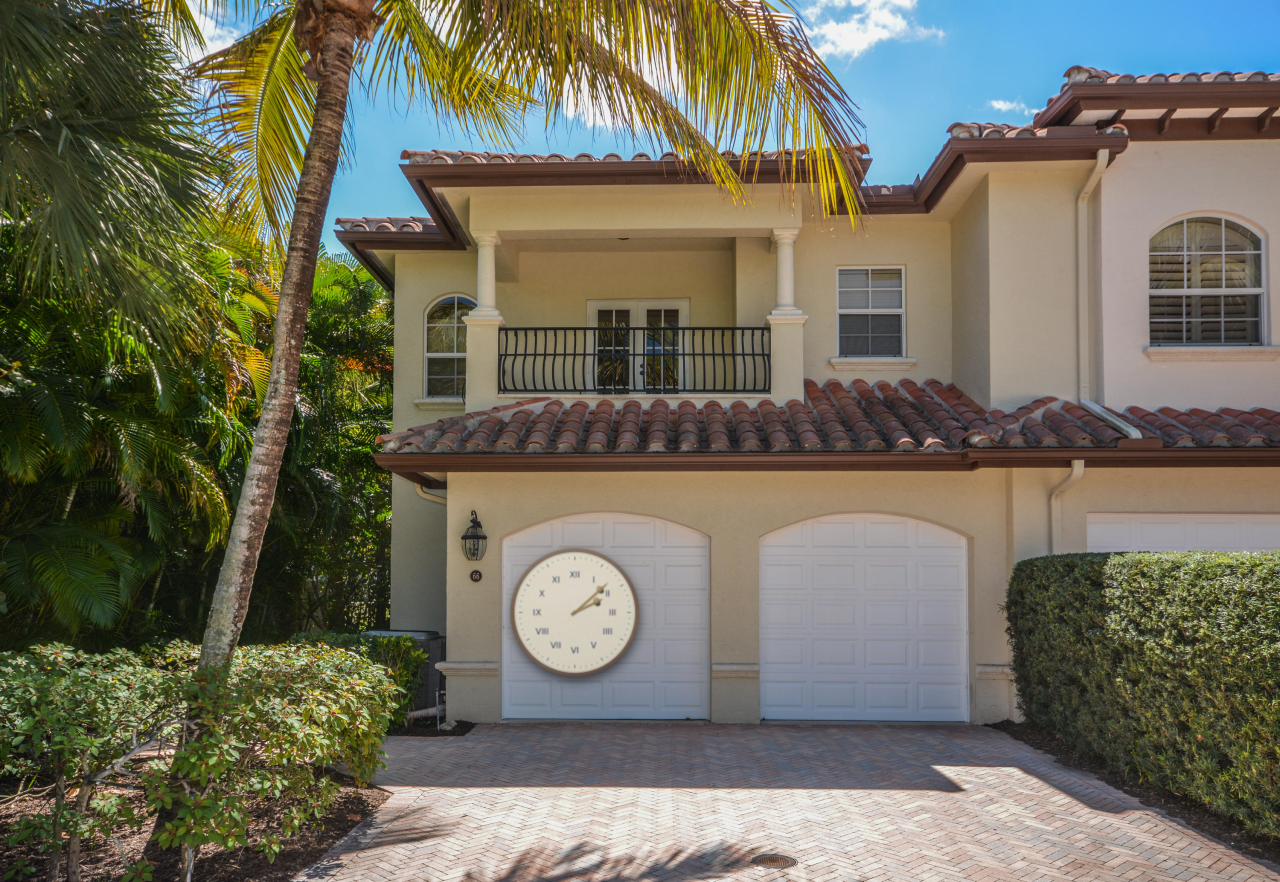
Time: h=2 m=8
